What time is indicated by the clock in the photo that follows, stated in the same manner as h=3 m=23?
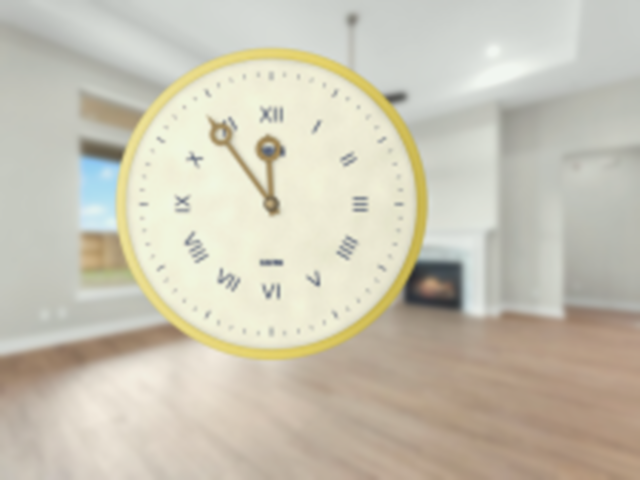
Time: h=11 m=54
